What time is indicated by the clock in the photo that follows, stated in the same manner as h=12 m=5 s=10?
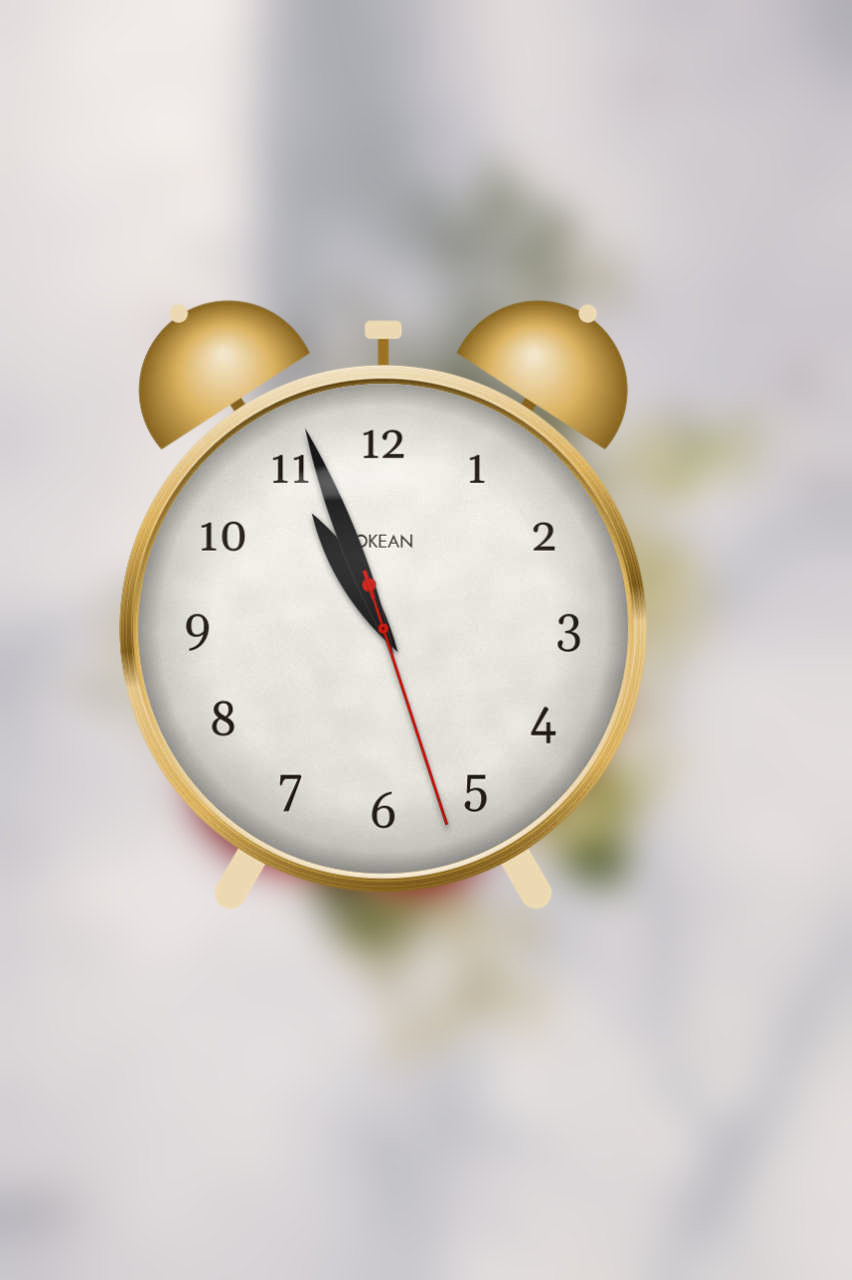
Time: h=10 m=56 s=27
